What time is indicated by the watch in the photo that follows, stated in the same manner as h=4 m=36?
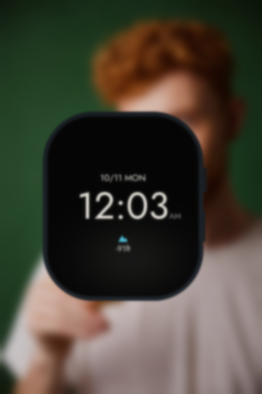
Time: h=12 m=3
